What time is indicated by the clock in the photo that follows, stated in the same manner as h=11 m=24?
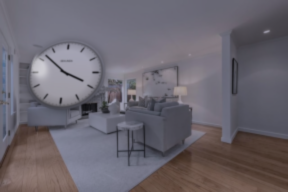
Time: h=3 m=52
